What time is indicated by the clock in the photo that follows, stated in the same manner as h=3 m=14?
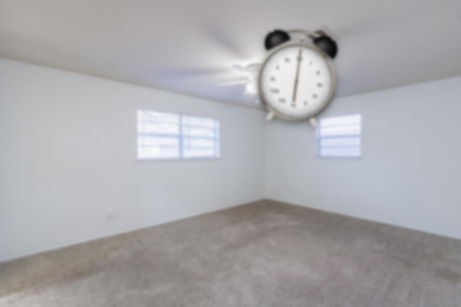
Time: h=6 m=0
